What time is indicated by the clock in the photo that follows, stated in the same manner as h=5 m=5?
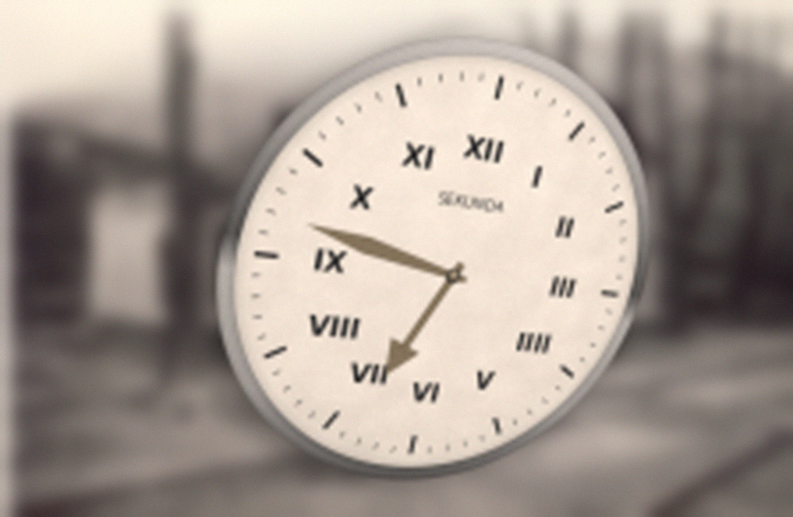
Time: h=6 m=47
